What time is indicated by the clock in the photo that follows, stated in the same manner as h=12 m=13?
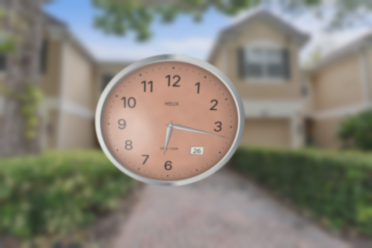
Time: h=6 m=17
